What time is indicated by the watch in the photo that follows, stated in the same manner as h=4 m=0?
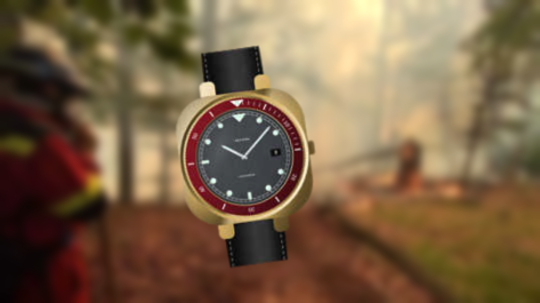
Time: h=10 m=8
